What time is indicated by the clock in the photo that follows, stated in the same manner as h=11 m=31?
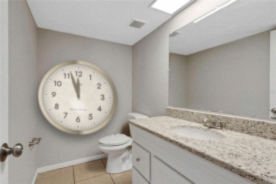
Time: h=11 m=57
